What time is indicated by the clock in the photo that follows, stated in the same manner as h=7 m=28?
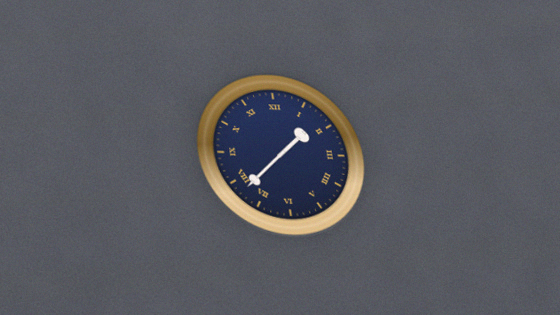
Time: h=1 m=38
